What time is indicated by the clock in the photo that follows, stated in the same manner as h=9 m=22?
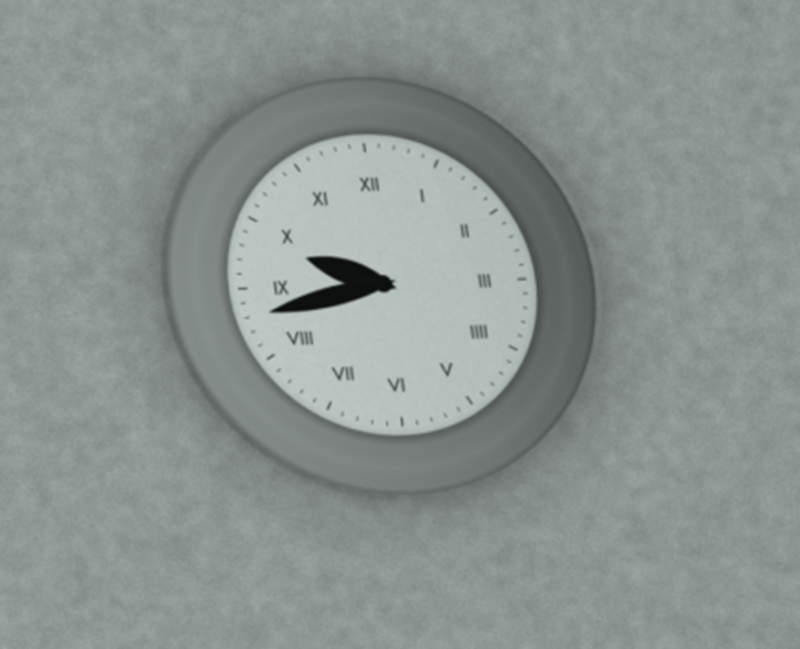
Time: h=9 m=43
